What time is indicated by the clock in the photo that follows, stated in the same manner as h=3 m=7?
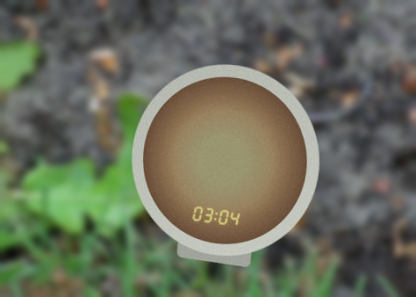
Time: h=3 m=4
